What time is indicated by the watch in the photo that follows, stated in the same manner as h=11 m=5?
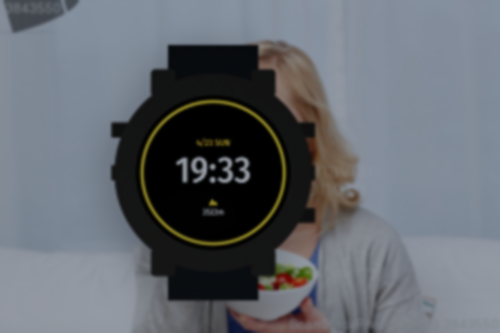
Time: h=19 m=33
